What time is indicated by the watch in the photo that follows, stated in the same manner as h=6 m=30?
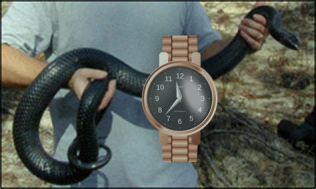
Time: h=11 m=37
